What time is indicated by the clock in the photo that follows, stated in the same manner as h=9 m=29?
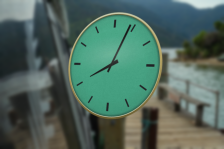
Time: h=8 m=4
